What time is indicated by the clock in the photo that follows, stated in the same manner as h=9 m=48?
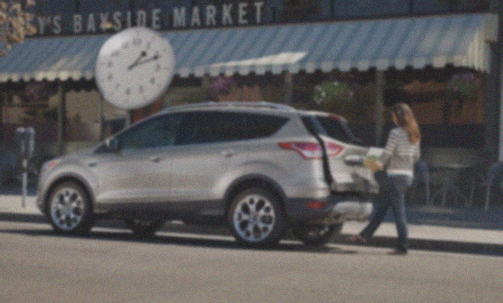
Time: h=1 m=11
